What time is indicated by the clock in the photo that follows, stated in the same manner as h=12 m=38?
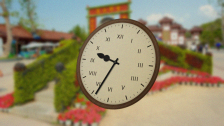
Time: h=9 m=34
